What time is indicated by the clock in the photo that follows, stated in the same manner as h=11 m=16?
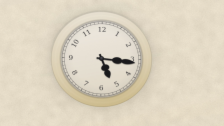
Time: h=5 m=16
